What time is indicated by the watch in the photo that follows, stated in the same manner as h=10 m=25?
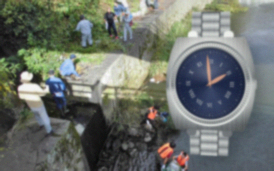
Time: h=1 m=59
